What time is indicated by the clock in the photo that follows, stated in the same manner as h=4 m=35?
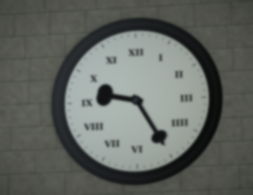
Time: h=9 m=25
